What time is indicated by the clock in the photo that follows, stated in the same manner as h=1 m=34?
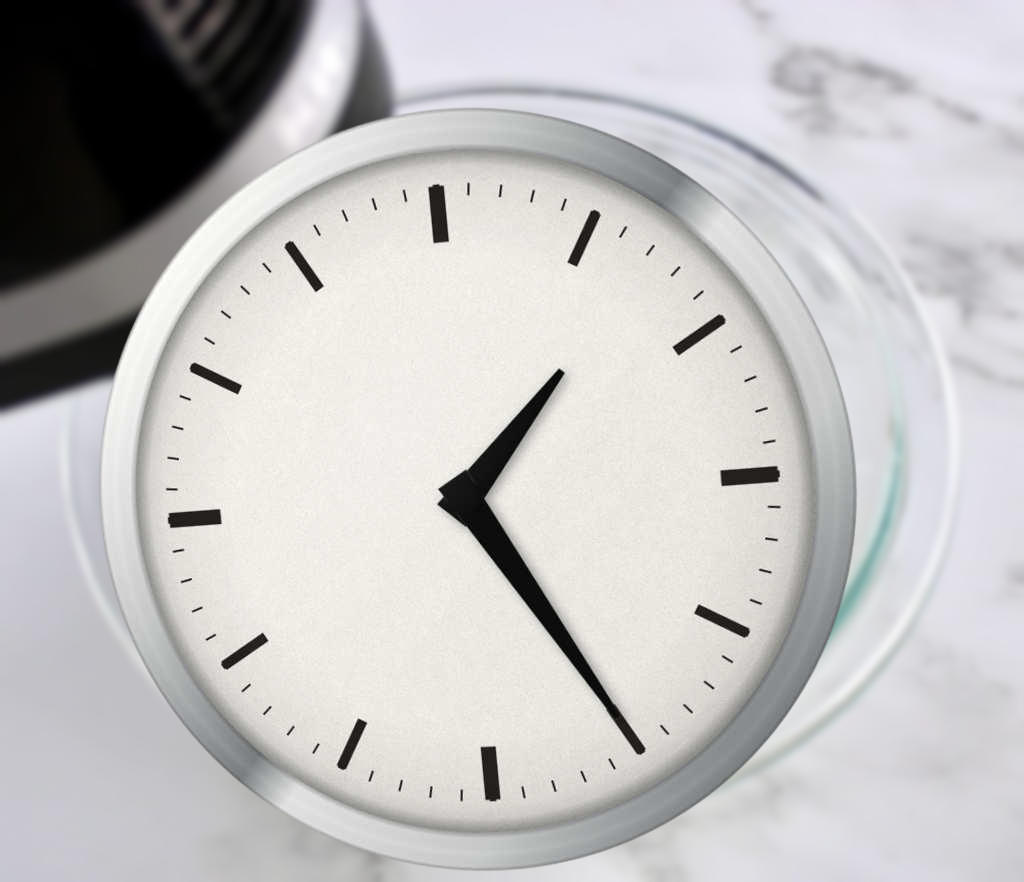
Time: h=1 m=25
